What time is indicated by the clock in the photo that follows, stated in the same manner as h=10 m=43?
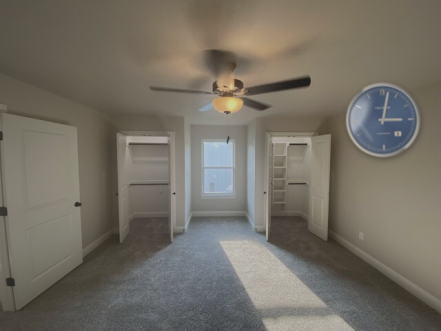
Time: h=3 m=2
